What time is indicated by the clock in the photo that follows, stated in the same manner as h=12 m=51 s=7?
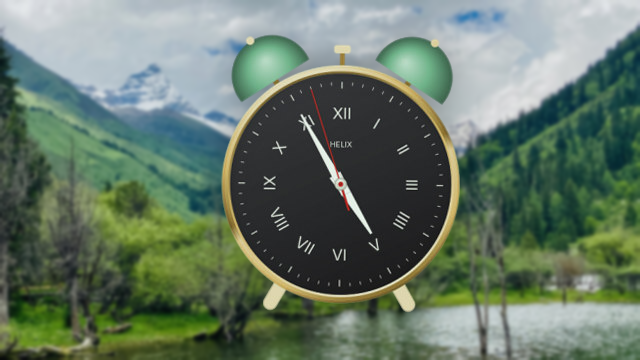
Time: h=4 m=54 s=57
